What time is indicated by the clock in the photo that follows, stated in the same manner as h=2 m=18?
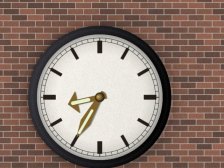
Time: h=8 m=35
